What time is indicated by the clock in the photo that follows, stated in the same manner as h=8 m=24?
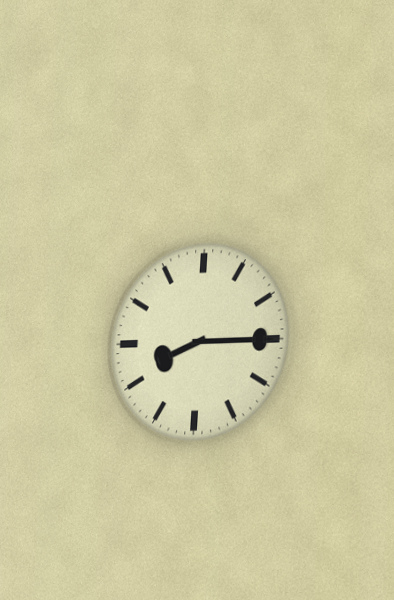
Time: h=8 m=15
